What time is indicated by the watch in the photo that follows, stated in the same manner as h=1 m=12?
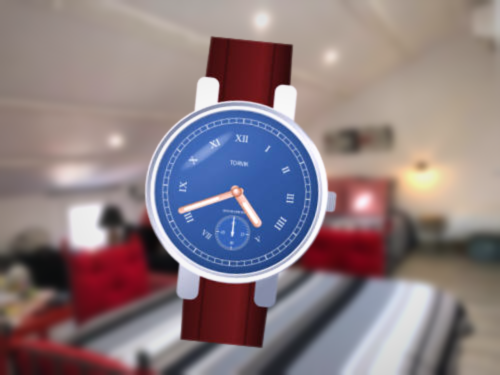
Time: h=4 m=41
